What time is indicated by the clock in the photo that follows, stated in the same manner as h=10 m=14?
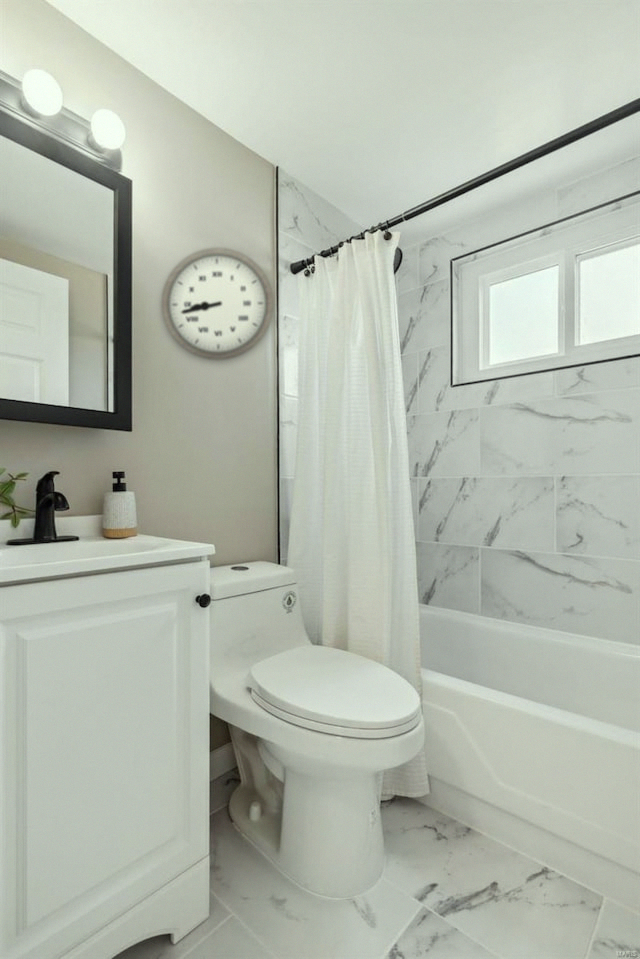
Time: h=8 m=43
